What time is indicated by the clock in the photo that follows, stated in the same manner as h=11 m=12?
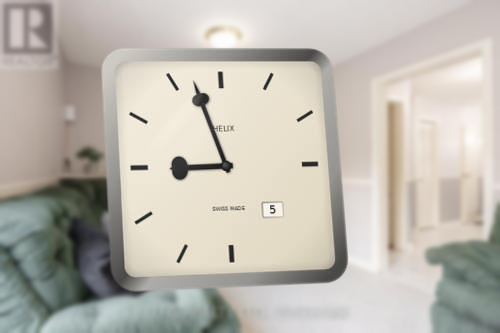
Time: h=8 m=57
